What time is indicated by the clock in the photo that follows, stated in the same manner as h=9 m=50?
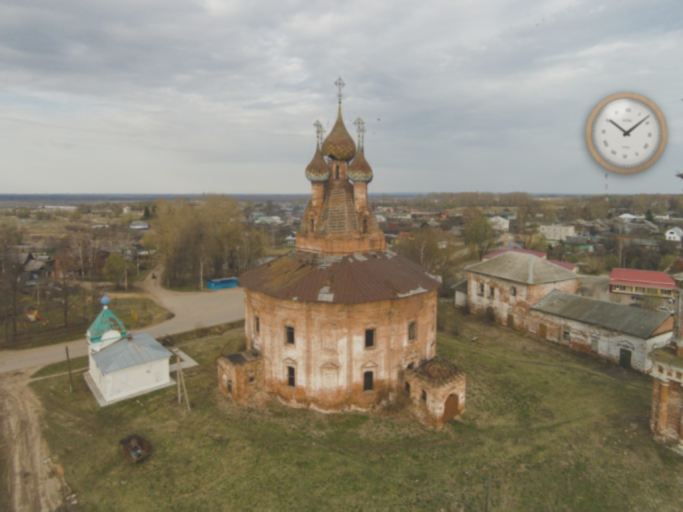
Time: h=10 m=8
